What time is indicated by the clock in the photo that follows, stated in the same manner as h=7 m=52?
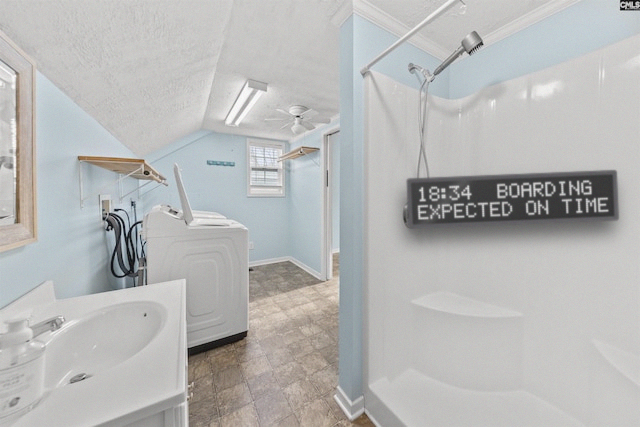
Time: h=18 m=34
